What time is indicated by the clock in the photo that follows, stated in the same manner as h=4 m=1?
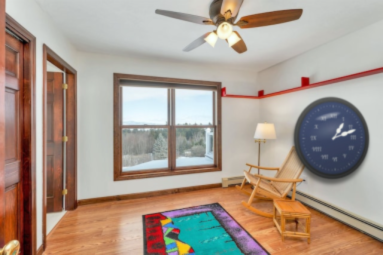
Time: h=1 m=12
